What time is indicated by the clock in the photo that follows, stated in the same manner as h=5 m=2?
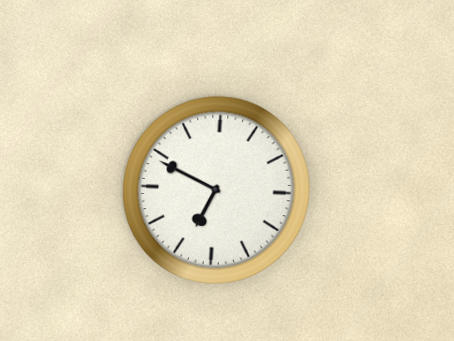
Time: h=6 m=49
